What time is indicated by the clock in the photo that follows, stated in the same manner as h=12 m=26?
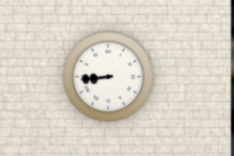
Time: h=8 m=44
